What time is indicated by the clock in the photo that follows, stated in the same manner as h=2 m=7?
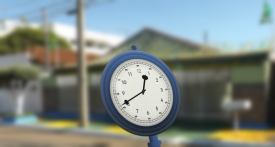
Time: h=12 m=41
